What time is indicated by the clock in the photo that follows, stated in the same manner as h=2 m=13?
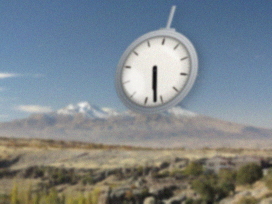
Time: h=5 m=27
